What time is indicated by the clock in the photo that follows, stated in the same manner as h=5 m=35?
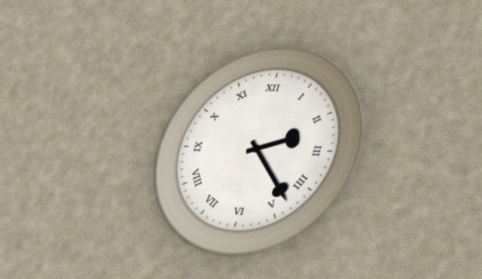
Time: h=2 m=23
